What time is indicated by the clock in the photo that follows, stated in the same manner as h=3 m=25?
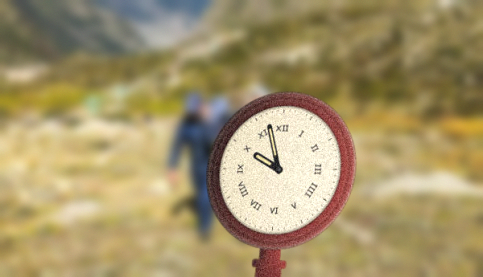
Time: h=9 m=57
